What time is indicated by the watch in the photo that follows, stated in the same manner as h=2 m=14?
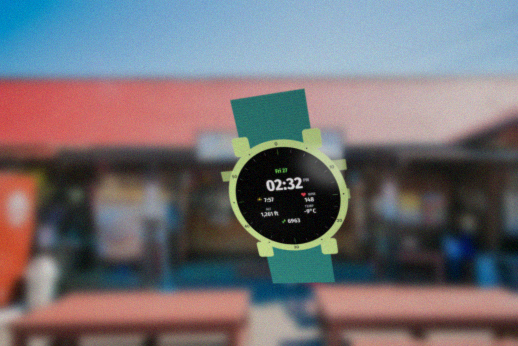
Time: h=2 m=32
